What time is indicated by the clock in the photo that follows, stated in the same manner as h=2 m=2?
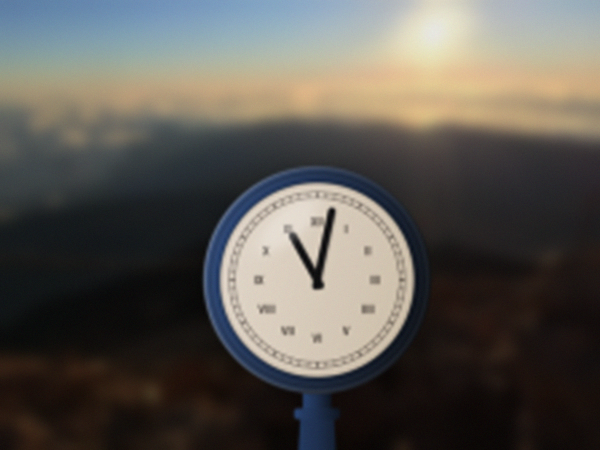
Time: h=11 m=2
